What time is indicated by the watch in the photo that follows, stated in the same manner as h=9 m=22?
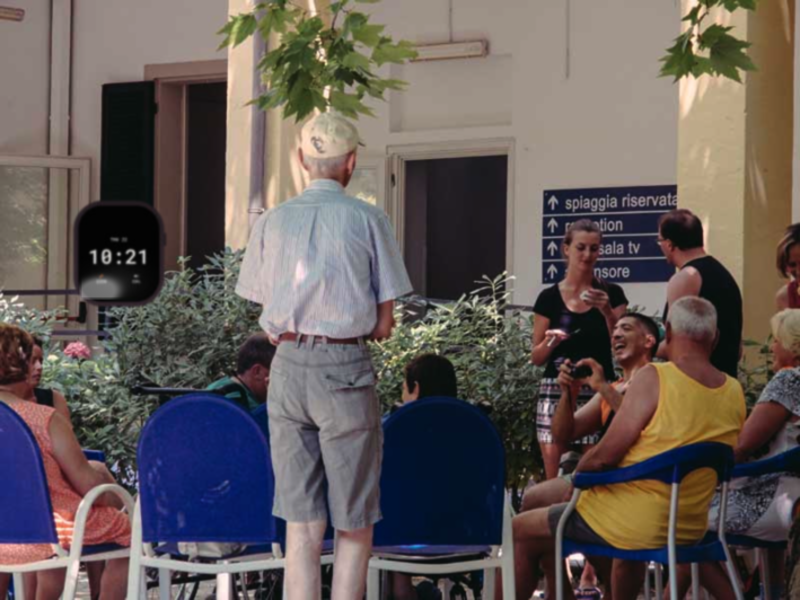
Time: h=10 m=21
